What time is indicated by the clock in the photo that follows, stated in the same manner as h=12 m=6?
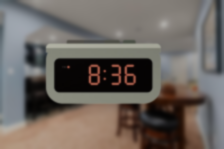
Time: h=8 m=36
